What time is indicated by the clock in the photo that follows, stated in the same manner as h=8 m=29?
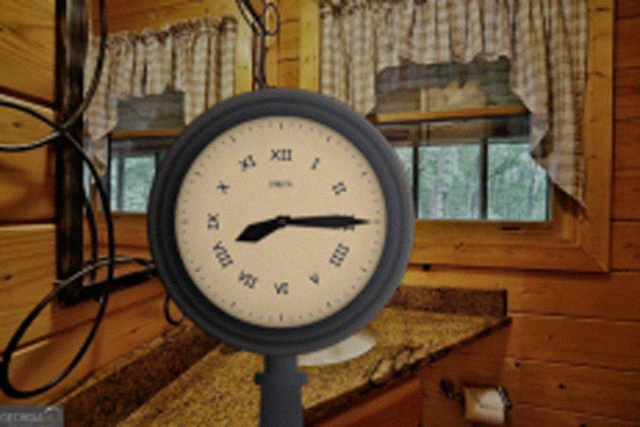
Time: h=8 m=15
